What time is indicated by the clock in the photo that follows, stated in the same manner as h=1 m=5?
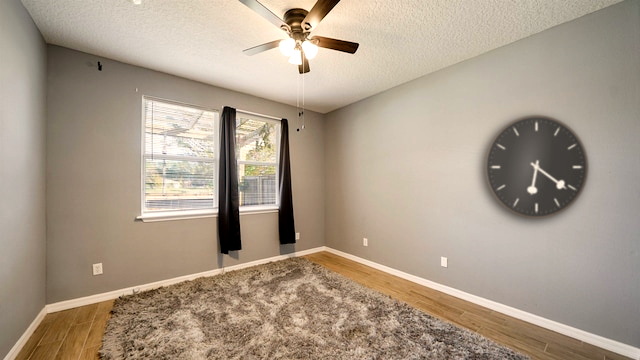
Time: h=6 m=21
